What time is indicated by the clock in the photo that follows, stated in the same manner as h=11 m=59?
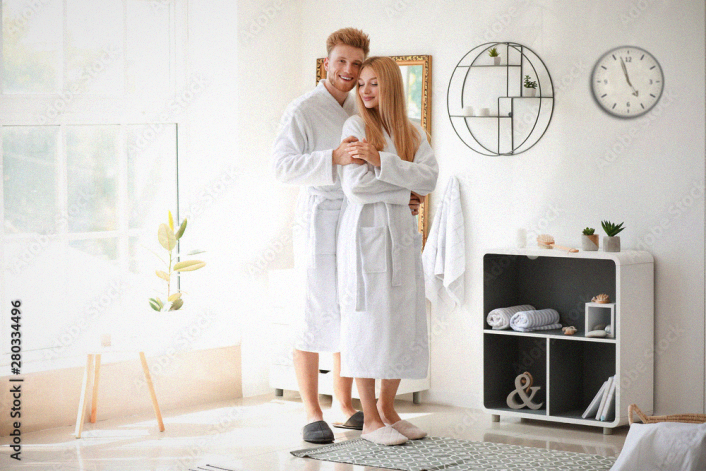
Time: h=4 m=57
